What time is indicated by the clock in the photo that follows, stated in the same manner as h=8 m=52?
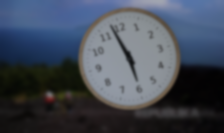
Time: h=5 m=58
